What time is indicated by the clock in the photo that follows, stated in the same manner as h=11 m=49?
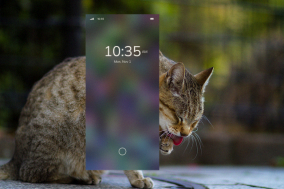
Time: h=10 m=35
